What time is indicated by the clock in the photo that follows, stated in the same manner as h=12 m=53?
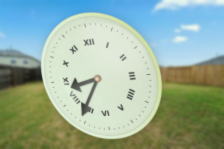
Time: h=8 m=36
